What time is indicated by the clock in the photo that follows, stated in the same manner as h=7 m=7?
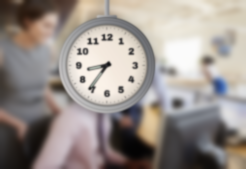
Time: h=8 m=36
